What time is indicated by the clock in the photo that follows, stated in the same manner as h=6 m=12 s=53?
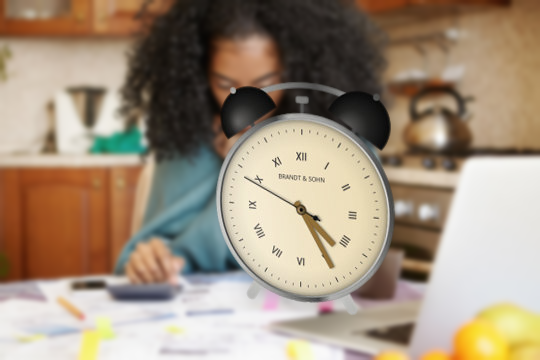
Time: h=4 m=24 s=49
